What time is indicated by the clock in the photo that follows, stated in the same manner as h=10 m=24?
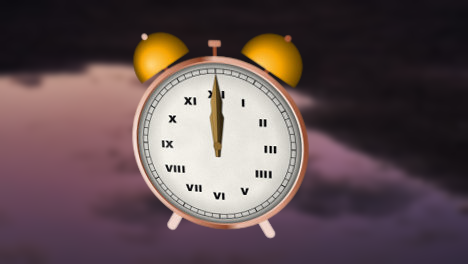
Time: h=12 m=0
